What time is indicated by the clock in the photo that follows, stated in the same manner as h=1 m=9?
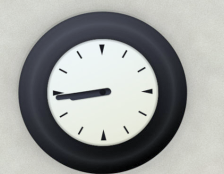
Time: h=8 m=44
